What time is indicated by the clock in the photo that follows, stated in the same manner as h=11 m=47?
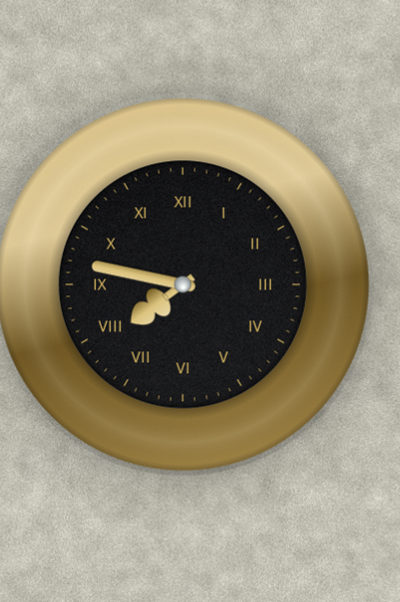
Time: h=7 m=47
